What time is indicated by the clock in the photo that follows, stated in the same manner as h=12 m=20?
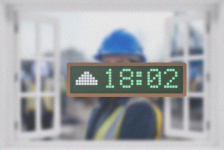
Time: h=18 m=2
